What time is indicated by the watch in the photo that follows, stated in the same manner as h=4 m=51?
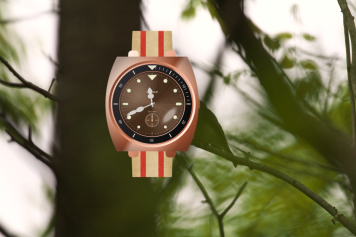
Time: h=11 m=41
